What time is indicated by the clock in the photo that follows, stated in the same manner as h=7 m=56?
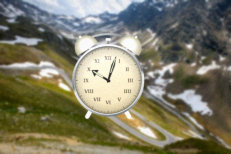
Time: h=10 m=3
